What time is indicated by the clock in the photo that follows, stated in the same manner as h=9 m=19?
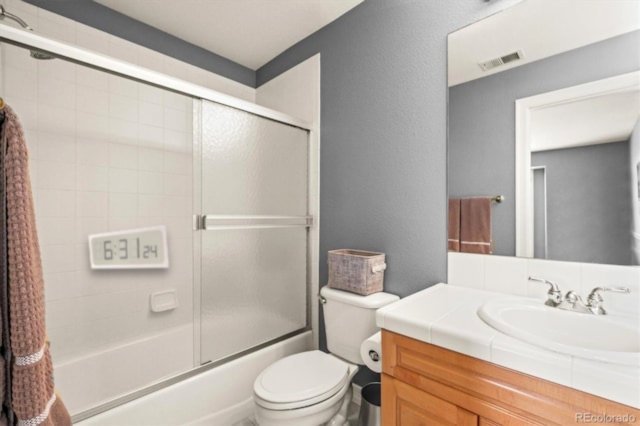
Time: h=6 m=31
